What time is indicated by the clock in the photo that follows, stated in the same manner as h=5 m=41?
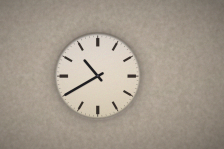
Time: h=10 m=40
